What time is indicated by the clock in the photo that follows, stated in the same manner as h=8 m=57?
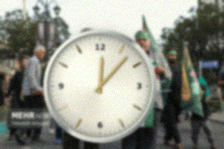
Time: h=12 m=7
